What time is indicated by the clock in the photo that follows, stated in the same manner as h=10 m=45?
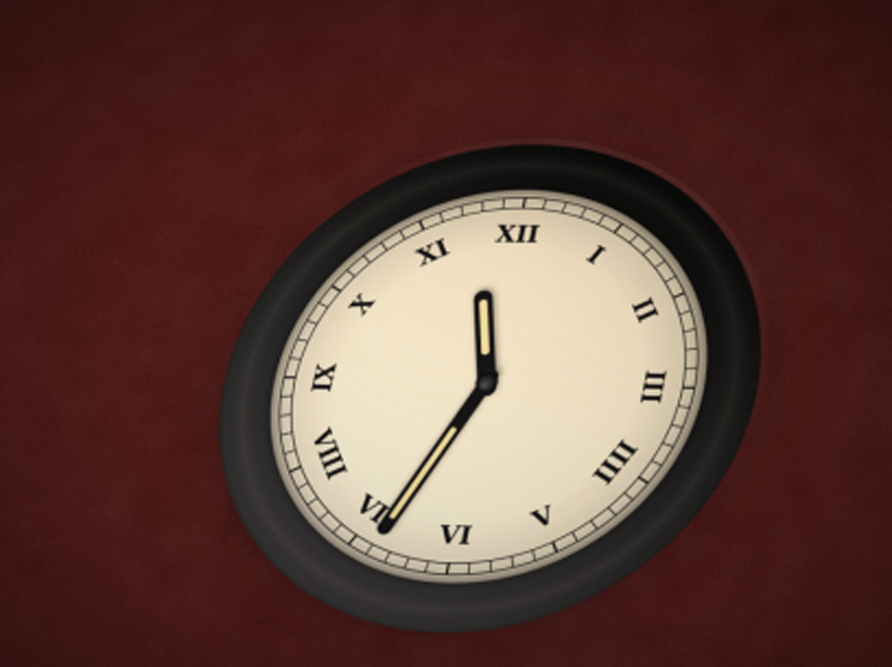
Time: h=11 m=34
